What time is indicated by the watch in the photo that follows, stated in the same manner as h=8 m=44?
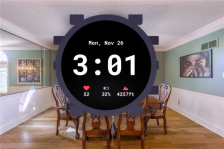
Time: h=3 m=1
